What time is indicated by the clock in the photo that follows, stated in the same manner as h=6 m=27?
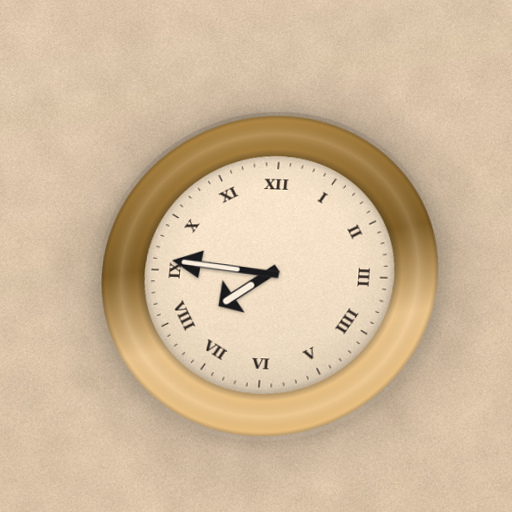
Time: h=7 m=46
